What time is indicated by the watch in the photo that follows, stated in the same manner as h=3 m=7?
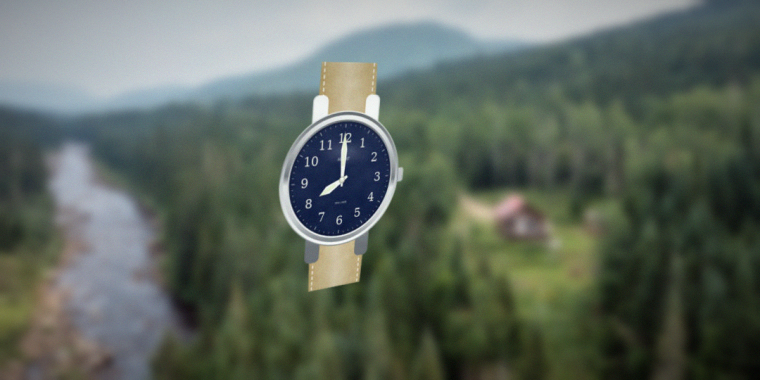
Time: h=8 m=0
